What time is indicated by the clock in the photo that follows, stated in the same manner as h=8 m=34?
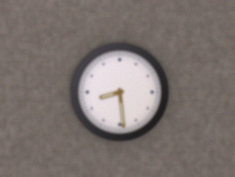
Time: h=8 m=29
